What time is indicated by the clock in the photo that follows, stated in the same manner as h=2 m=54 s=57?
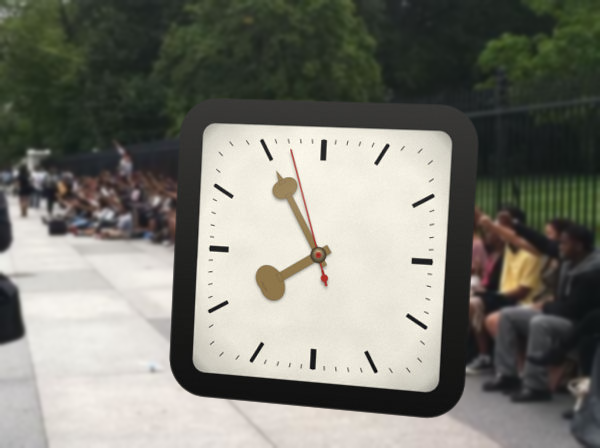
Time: h=7 m=54 s=57
